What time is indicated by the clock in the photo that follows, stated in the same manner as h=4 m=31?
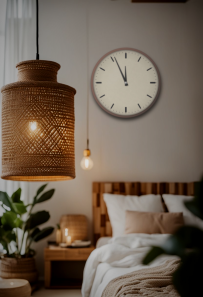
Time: h=11 m=56
